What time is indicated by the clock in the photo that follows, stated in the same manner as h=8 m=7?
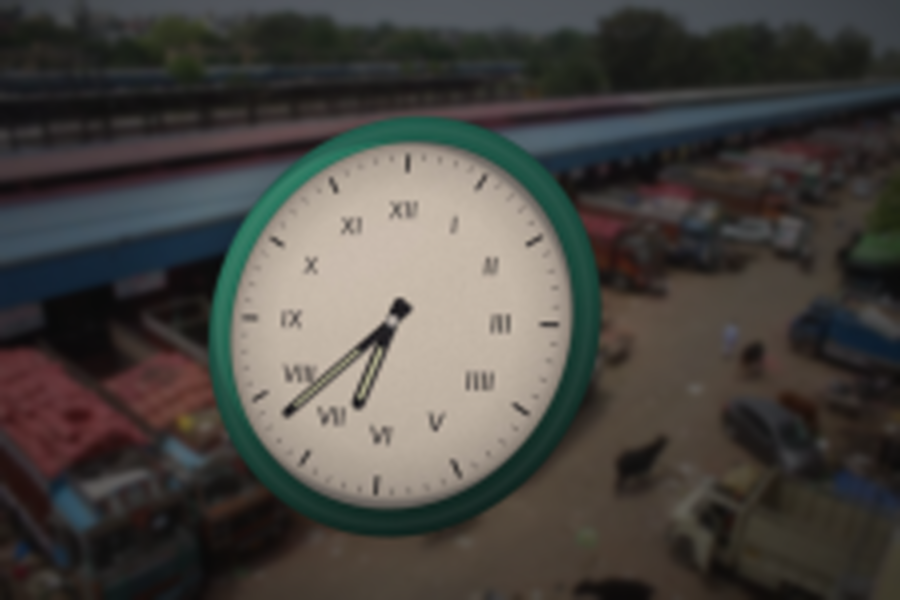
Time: h=6 m=38
